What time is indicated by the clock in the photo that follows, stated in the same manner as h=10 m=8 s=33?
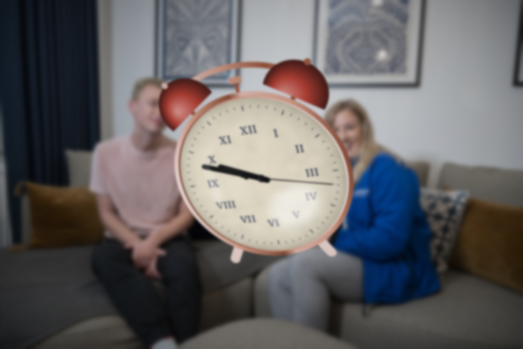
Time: h=9 m=48 s=17
